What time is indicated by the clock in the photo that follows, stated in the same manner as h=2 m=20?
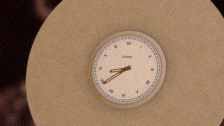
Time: h=8 m=39
